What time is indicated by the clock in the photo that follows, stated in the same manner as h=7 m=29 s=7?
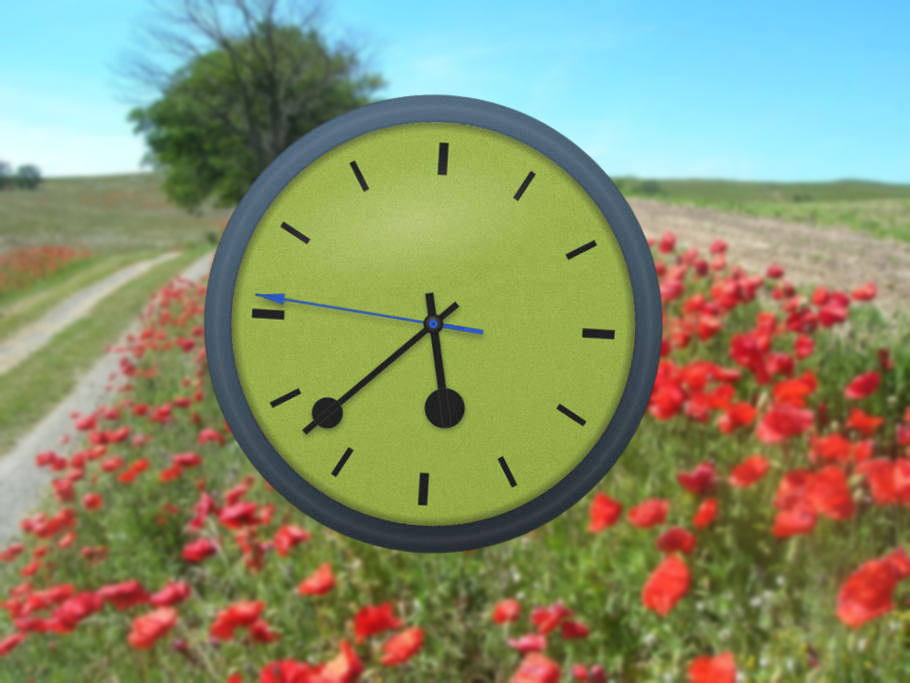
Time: h=5 m=37 s=46
